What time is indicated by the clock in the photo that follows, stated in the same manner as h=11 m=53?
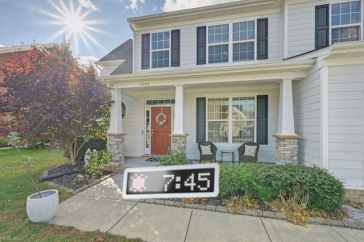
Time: h=7 m=45
